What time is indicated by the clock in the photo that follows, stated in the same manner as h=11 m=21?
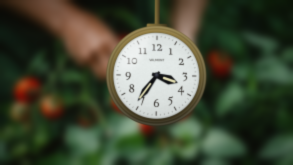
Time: h=3 m=36
